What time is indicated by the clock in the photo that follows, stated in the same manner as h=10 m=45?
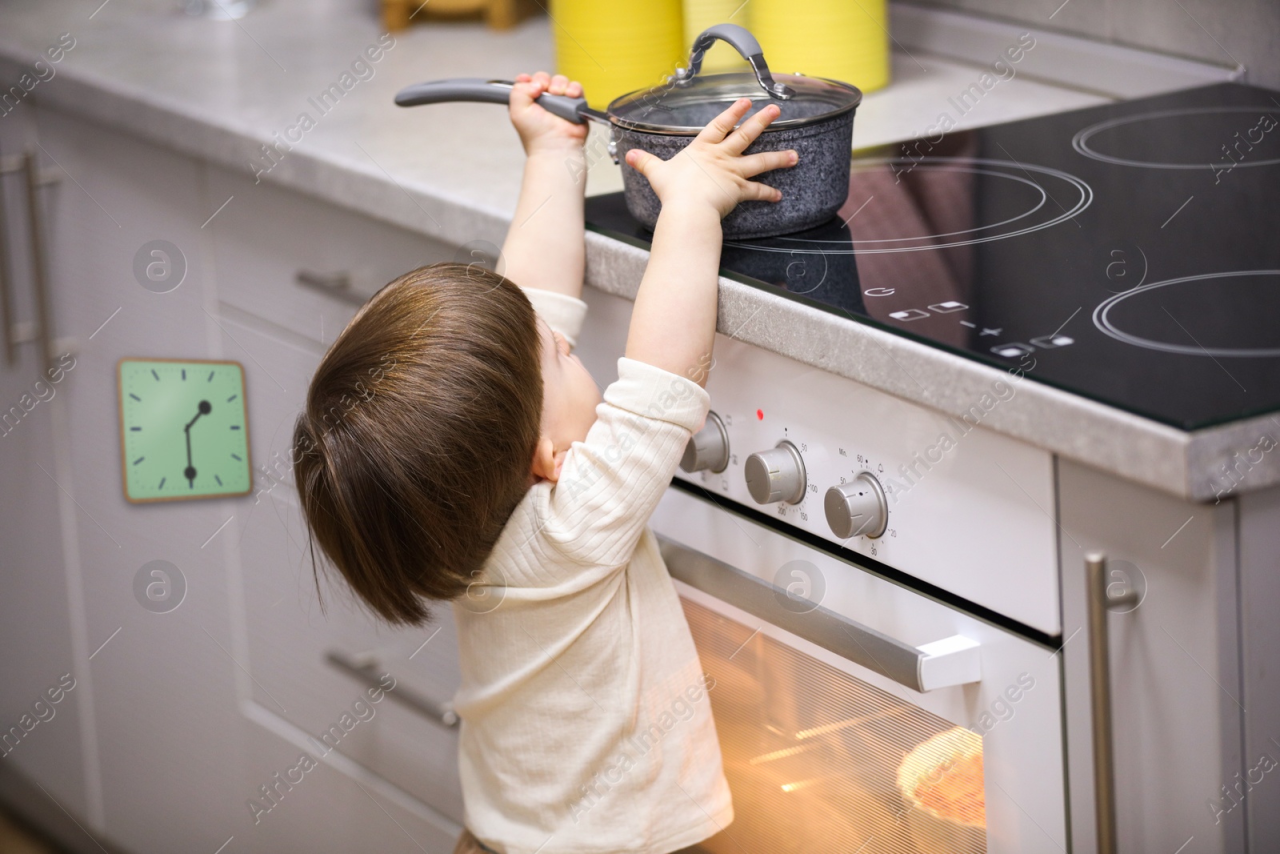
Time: h=1 m=30
